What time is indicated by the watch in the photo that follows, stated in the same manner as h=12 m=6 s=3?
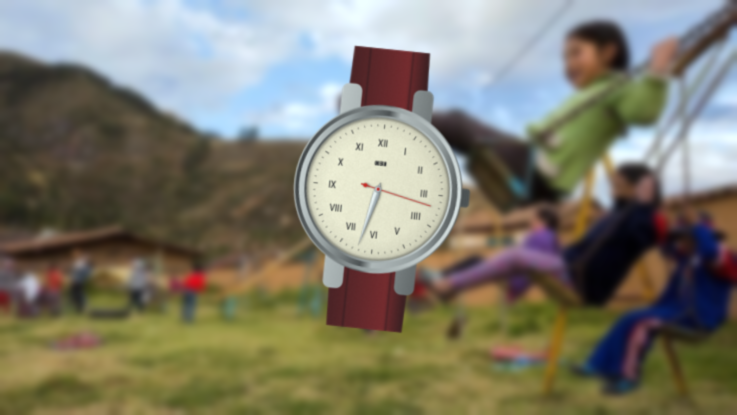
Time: h=6 m=32 s=17
